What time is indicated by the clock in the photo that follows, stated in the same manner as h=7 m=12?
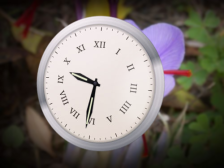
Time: h=9 m=31
